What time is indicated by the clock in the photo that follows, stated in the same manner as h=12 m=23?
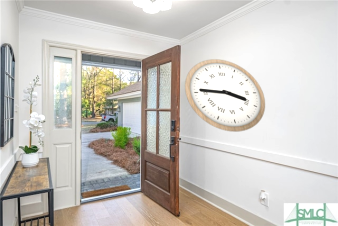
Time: h=3 m=46
